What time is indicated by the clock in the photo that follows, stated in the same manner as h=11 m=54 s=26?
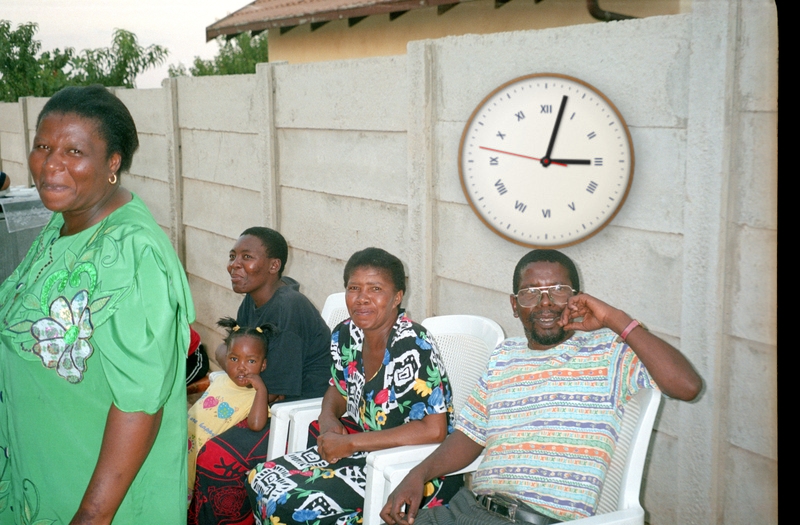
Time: h=3 m=2 s=47
